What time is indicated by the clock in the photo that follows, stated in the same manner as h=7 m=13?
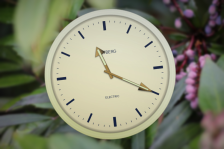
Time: h=11 m=20
